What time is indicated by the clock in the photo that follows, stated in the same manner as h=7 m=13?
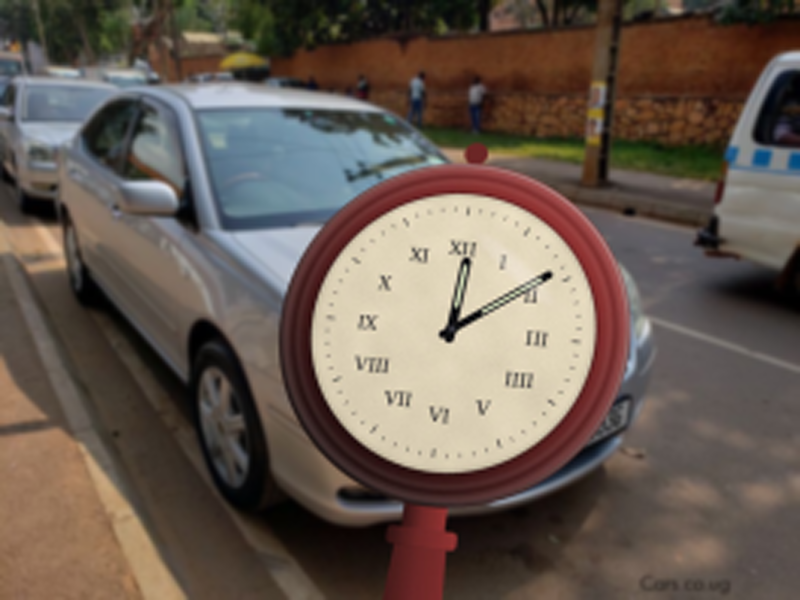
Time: h=12 m=9
